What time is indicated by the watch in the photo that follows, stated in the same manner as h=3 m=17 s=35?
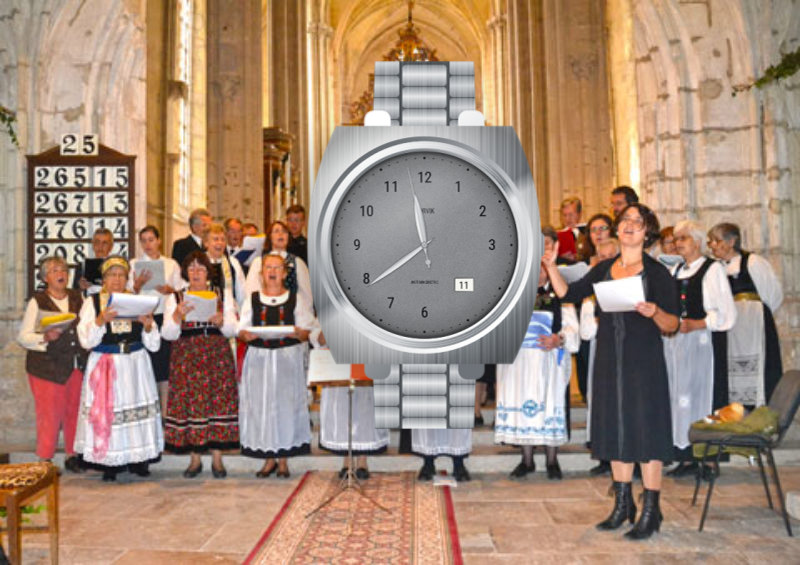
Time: h=11 m=38 s=58
